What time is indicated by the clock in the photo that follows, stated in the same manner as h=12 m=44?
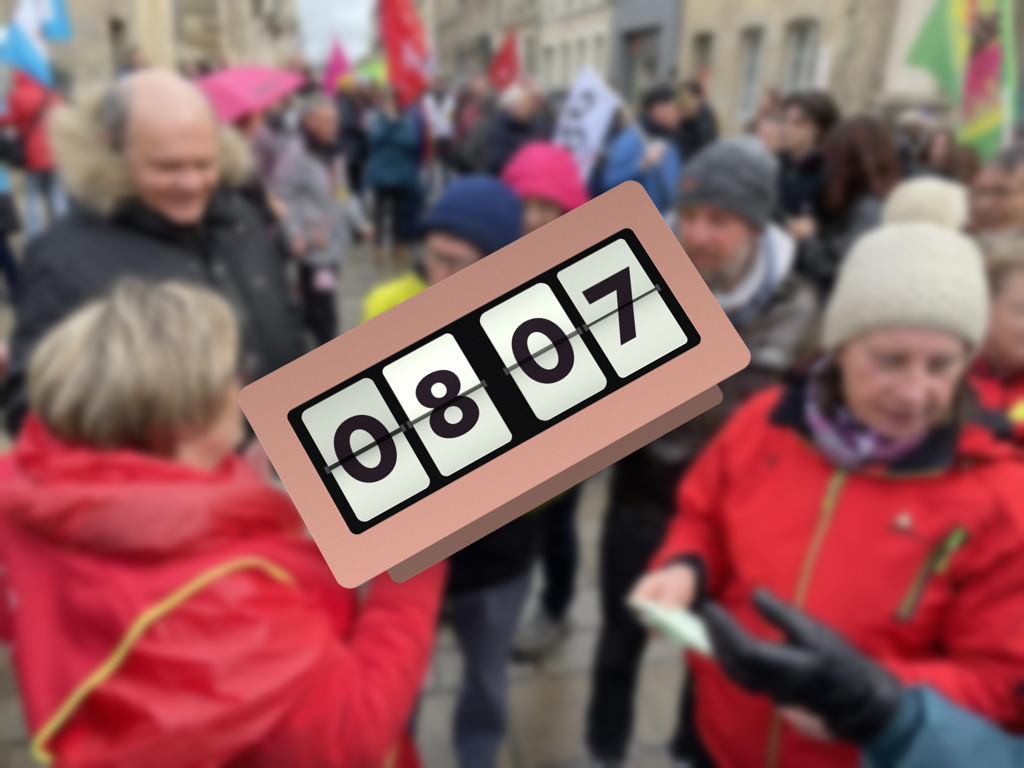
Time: h=8 m=7
